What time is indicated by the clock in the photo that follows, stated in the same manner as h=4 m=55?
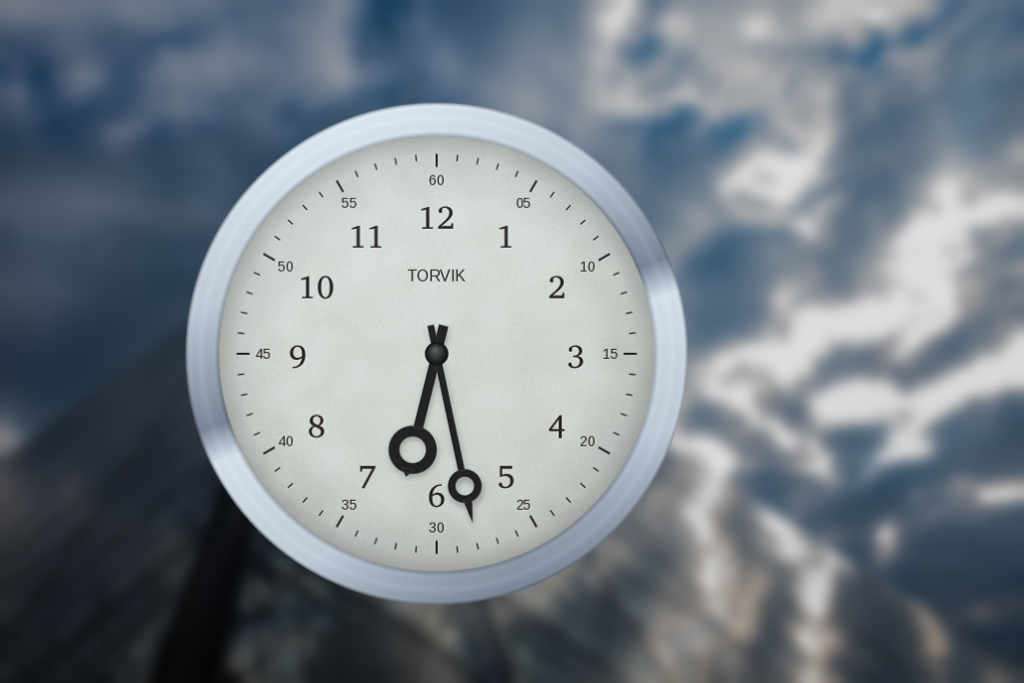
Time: h=6 m=28
